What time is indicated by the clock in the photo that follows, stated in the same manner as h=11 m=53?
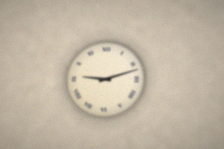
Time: h=9 m=12
